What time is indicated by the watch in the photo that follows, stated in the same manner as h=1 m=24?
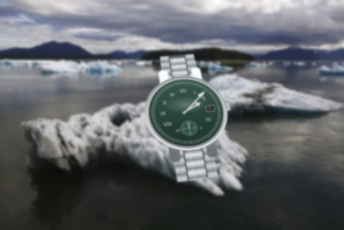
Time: h=2 m=8
